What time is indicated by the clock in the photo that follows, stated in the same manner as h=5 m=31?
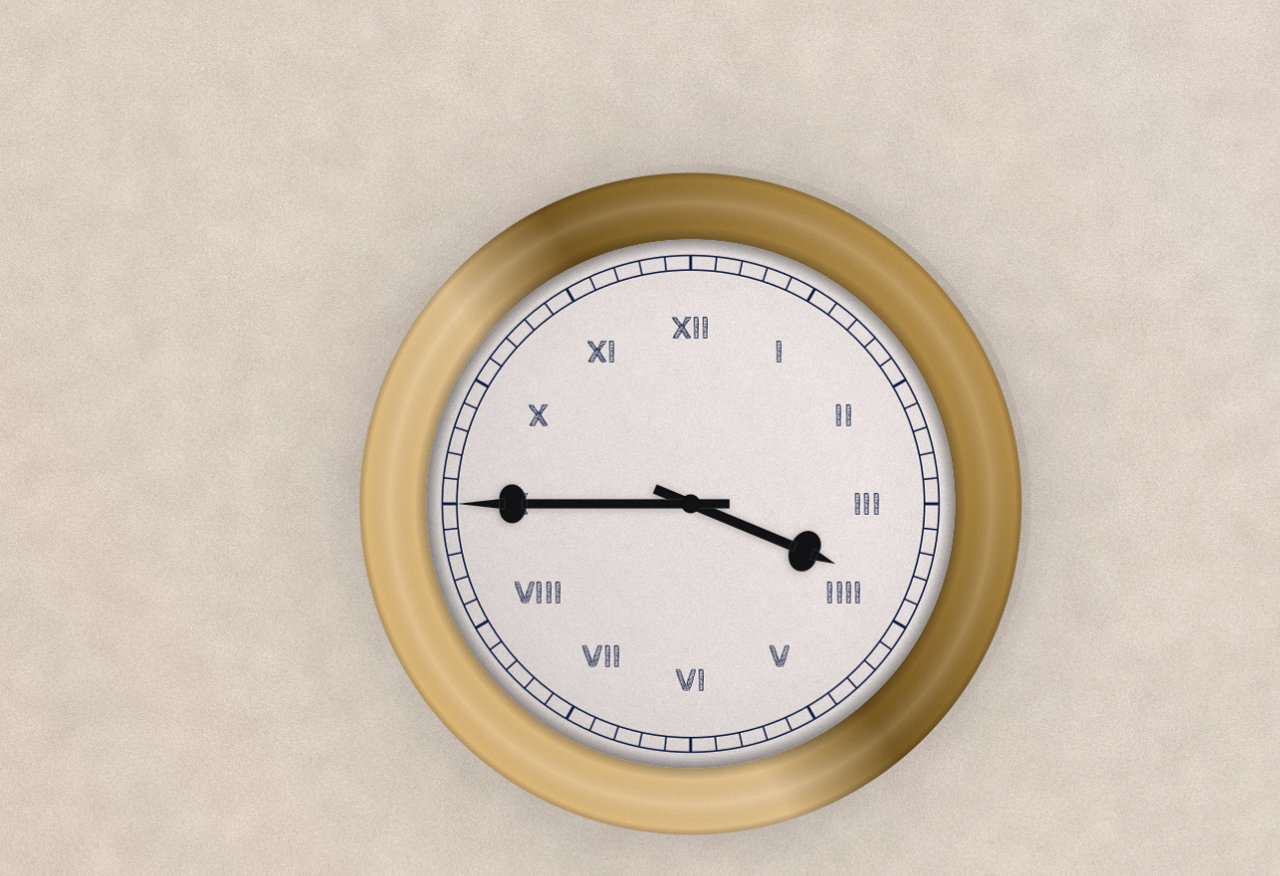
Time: h=3 m=45
